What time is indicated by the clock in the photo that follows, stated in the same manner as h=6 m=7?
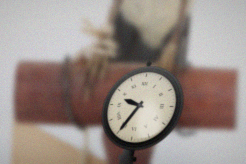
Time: h=9 m=35
